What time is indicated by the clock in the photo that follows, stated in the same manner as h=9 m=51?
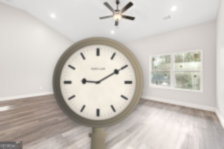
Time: h=9 m=10
